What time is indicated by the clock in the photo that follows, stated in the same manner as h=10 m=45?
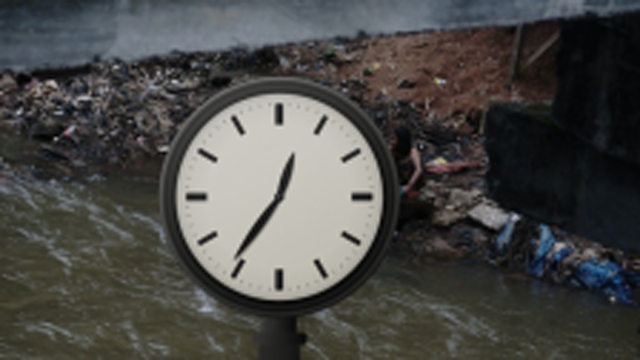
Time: h=12 m=36
